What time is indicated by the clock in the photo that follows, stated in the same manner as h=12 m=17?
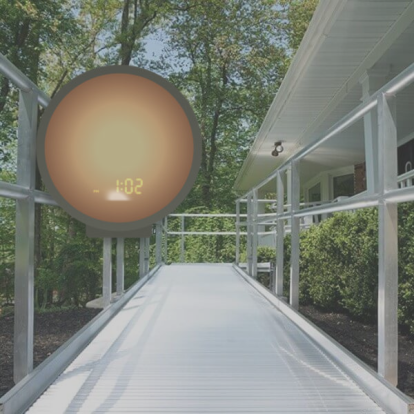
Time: h=1 m=2
